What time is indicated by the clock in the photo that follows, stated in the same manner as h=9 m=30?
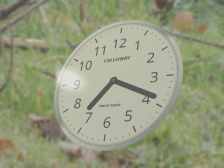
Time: h=7 m=19
